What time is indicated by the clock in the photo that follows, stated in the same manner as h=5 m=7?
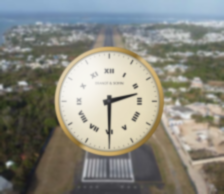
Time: h=2 m=30
